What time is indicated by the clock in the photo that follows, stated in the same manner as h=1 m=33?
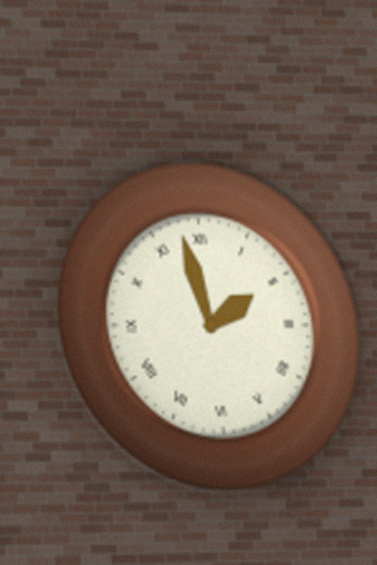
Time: h=1 m=58
